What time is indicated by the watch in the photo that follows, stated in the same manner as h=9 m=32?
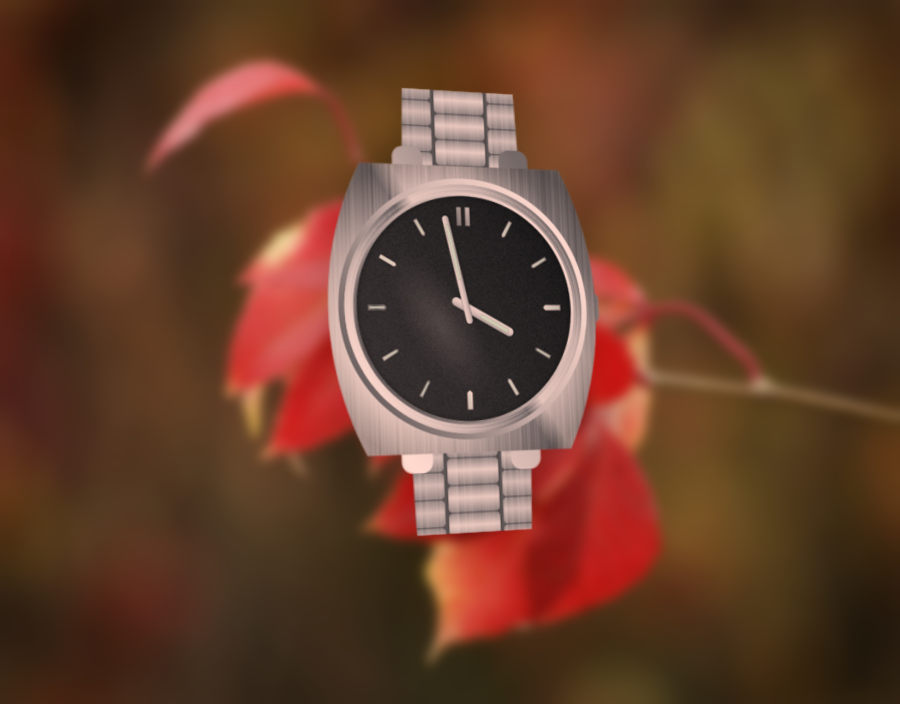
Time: h=3 m=58
